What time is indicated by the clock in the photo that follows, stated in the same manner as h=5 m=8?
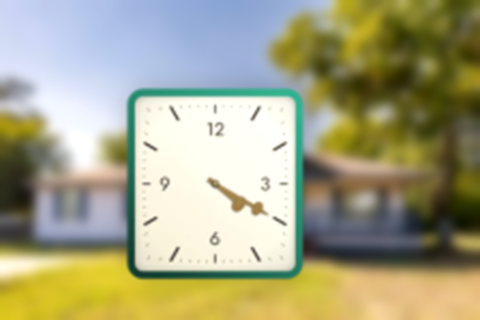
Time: h=4 m=20
